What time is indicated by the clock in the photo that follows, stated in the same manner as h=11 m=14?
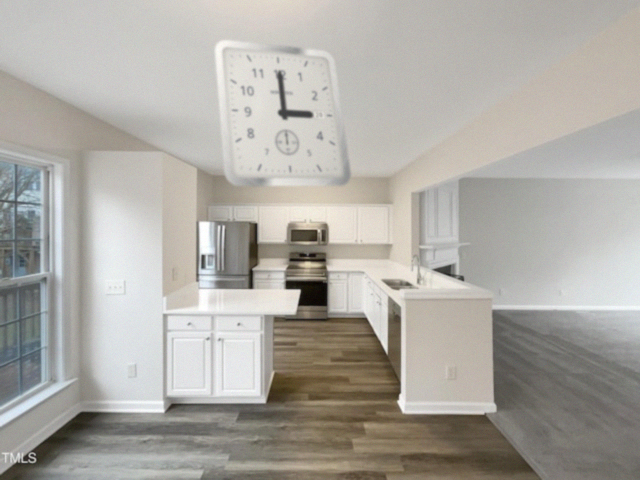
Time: h=3 m=0
